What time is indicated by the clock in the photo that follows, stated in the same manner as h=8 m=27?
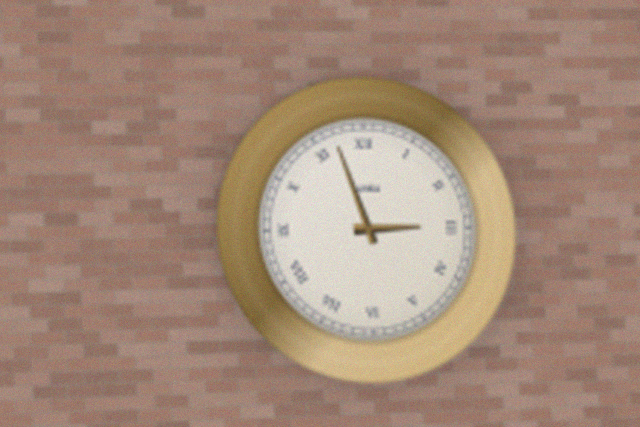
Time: h=2 m=57
